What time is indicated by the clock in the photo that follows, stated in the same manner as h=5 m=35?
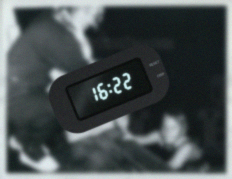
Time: h=16 m=22
